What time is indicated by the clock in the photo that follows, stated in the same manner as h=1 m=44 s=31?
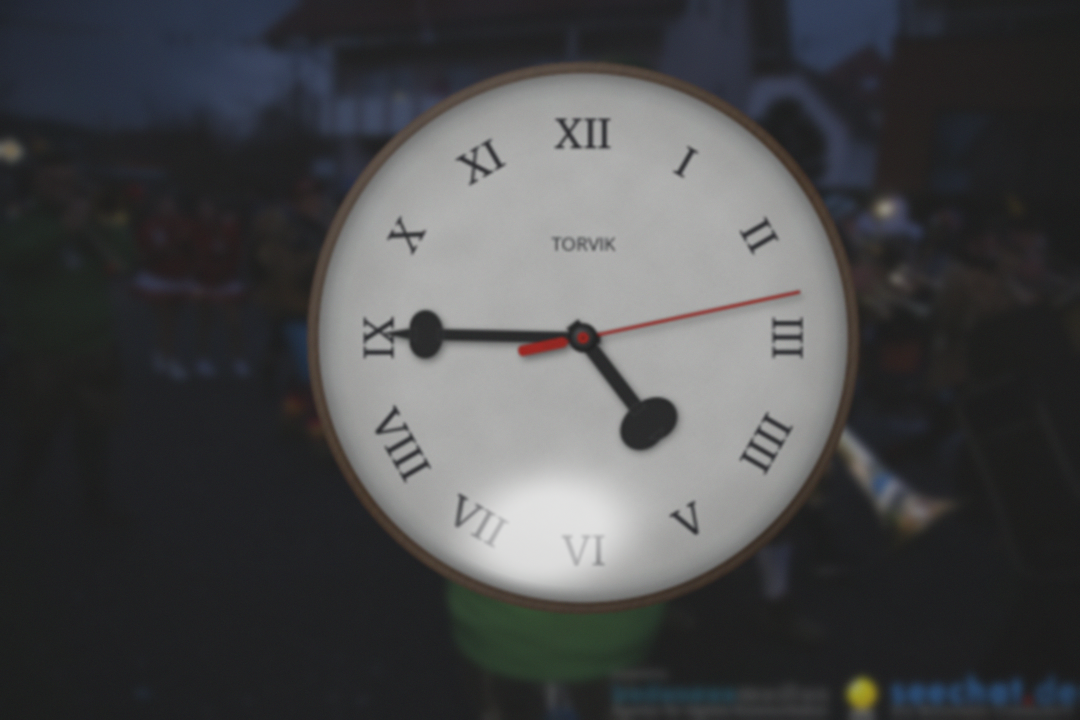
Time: h=4 m=45 s=13
